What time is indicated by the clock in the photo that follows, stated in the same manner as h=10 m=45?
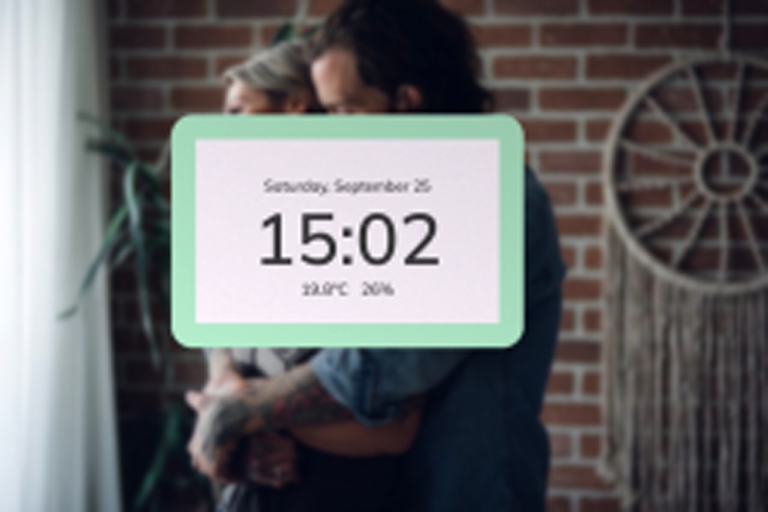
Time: h=15 m=2
